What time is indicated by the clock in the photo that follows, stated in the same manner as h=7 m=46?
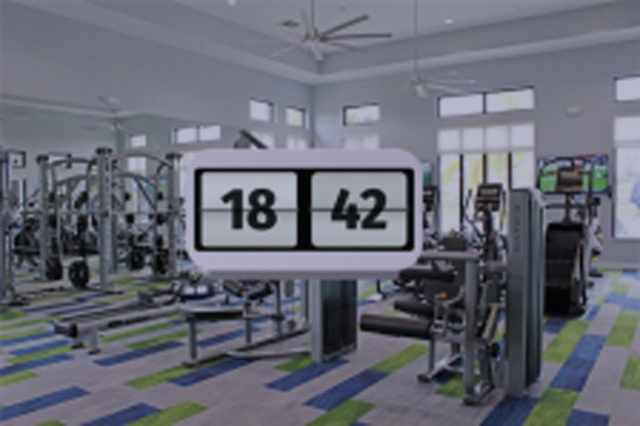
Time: h=18 m=42
